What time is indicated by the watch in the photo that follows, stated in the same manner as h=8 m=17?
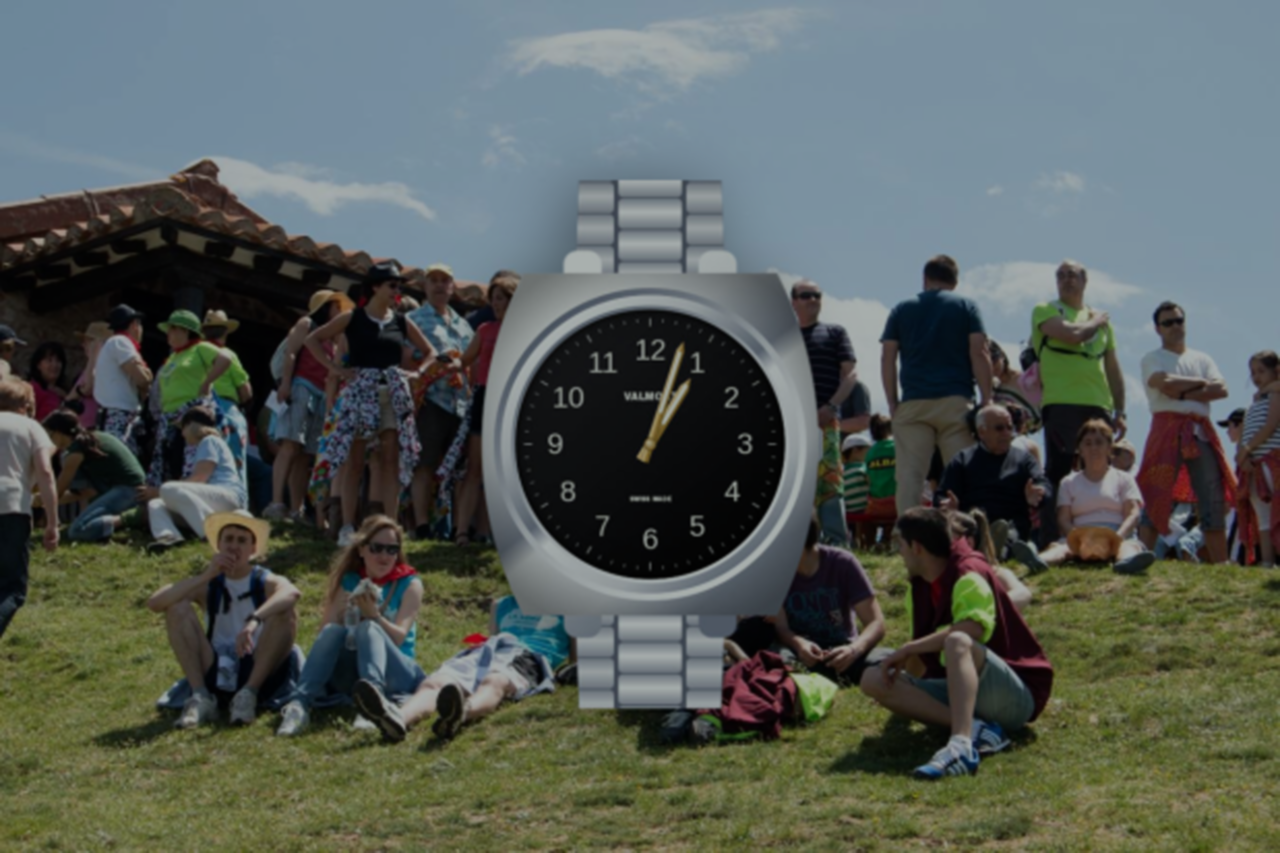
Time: h=1 m=3
